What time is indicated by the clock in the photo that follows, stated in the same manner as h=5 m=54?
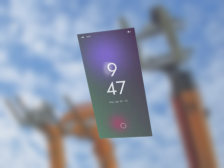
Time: h=9 m=47
